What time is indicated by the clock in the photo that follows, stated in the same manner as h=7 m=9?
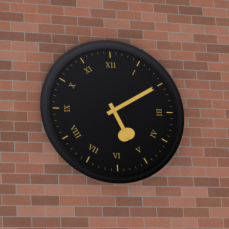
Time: h=5 m=10
